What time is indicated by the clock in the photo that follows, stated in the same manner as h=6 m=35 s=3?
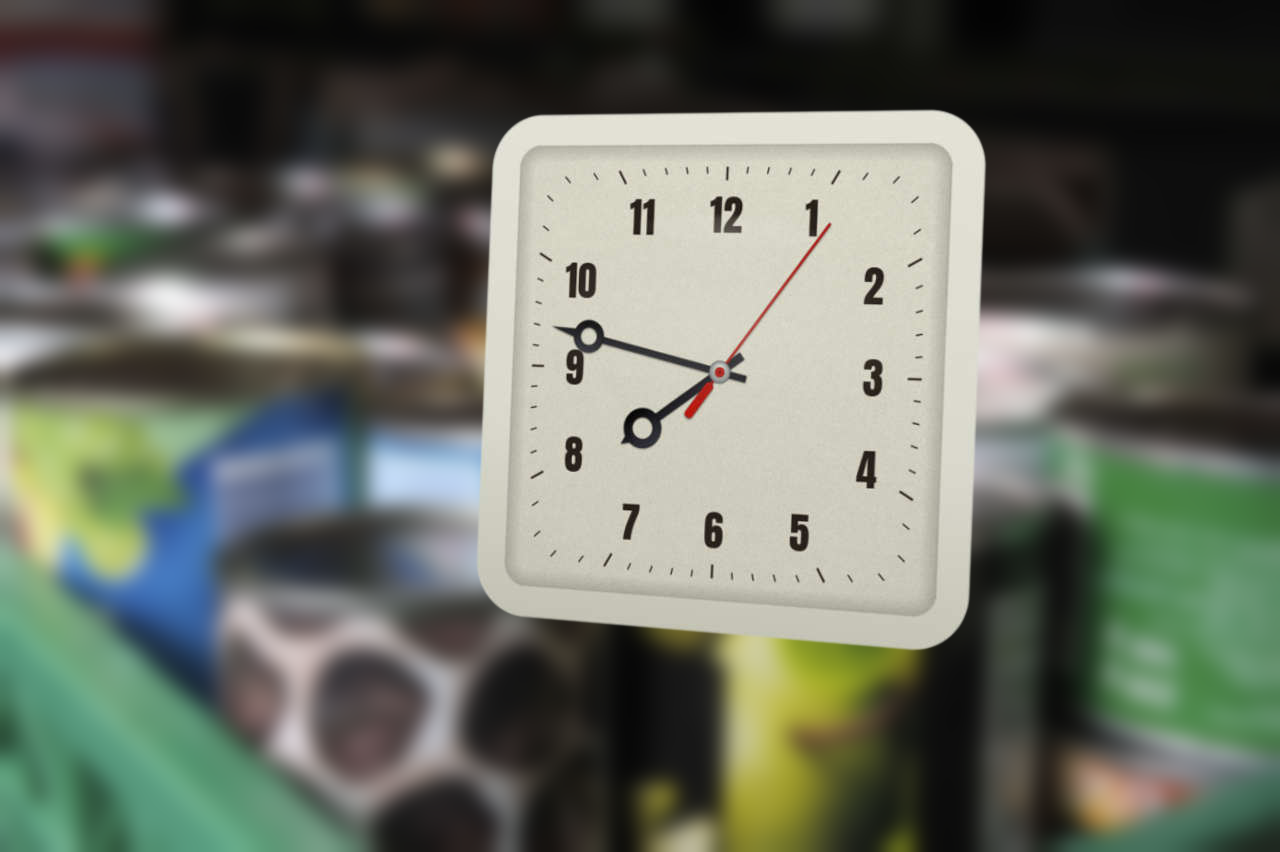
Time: h=7 m=47 s=6
